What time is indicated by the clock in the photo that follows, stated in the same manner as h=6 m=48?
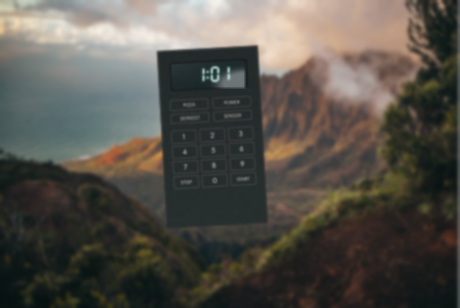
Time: h=1 m=1
